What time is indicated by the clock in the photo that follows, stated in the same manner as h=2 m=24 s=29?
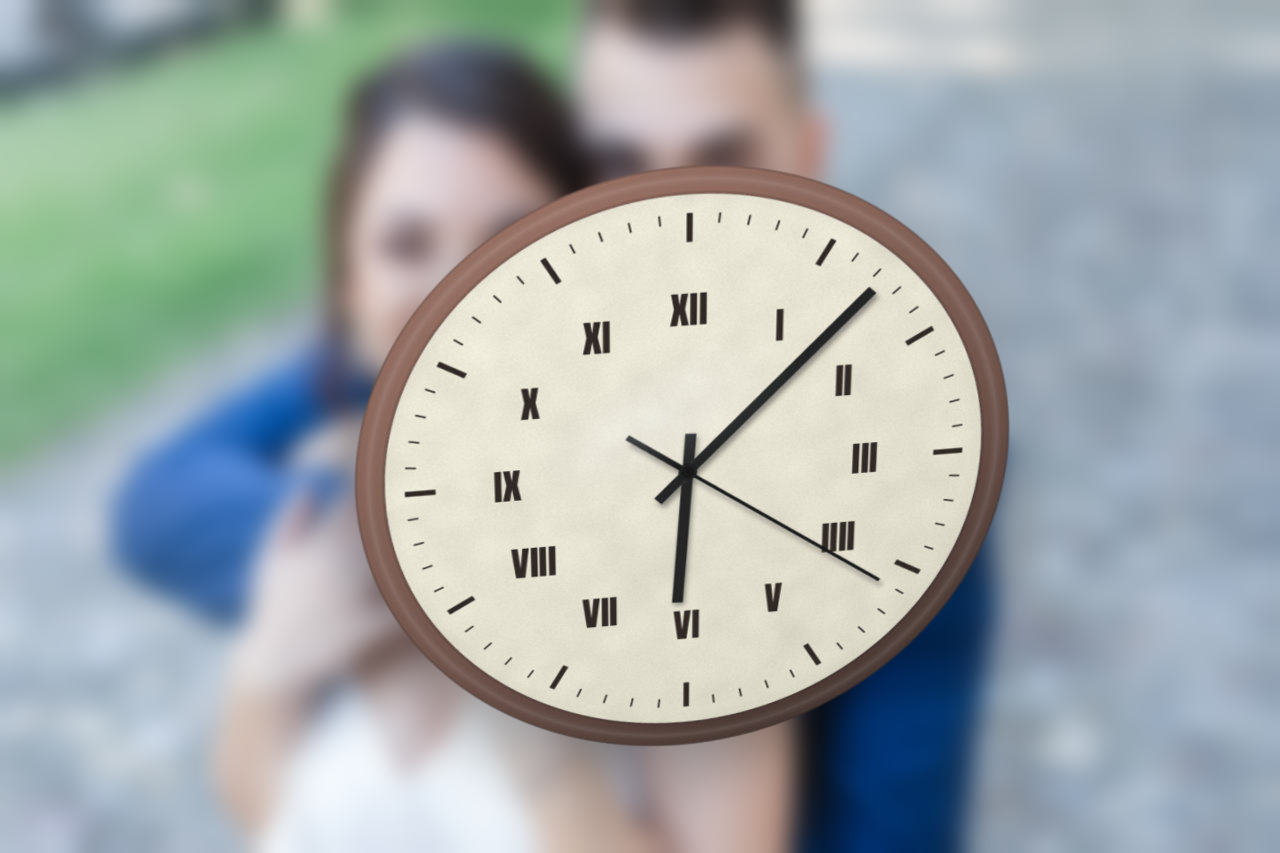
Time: h=6 m=7 s=21
